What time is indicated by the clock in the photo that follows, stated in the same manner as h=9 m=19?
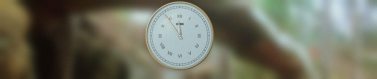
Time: h=11 m=54
